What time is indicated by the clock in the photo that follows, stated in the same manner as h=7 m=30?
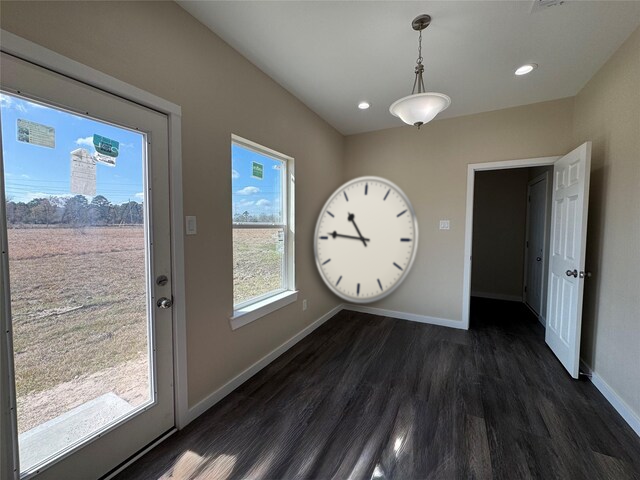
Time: h=10 m=46
